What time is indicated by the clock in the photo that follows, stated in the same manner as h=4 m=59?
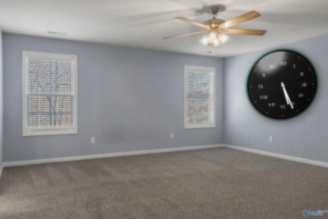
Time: h=5 m=26
